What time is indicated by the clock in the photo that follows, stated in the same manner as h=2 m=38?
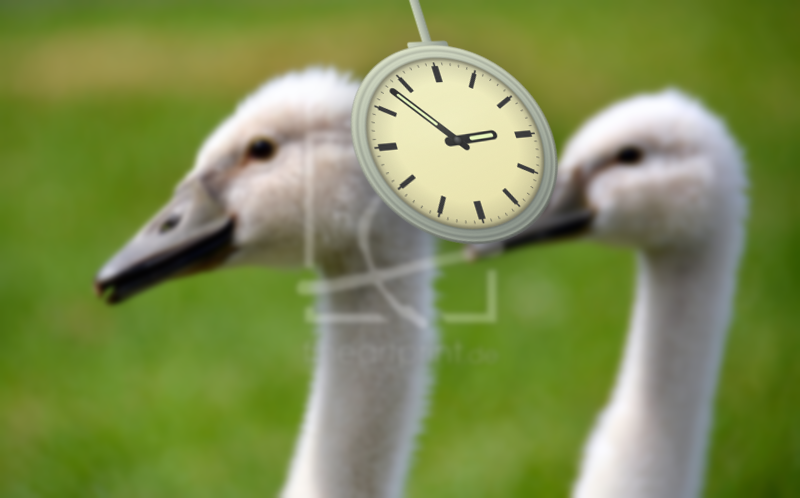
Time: h=2 m=53
